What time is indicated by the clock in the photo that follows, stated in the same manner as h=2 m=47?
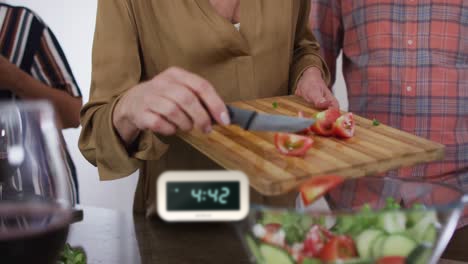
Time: h=4 m=42
